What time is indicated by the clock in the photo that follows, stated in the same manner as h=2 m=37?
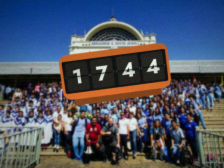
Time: h=17 m=44
